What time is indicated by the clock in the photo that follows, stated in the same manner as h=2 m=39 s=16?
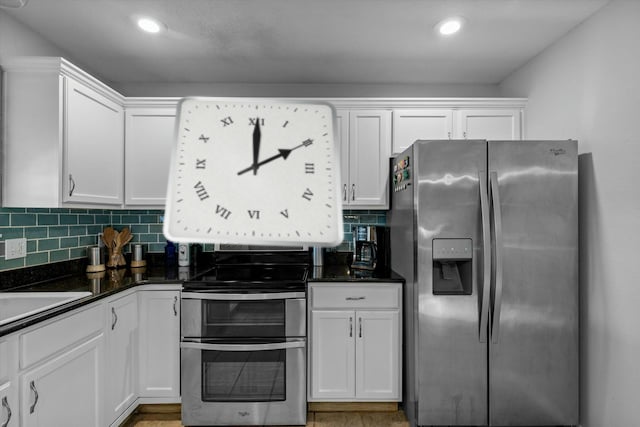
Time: h=2 m=0 s=10
